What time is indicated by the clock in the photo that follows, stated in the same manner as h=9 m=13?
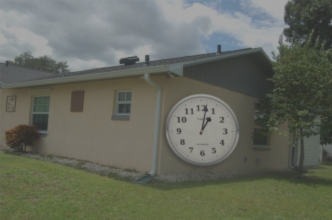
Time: h=1 m=2
